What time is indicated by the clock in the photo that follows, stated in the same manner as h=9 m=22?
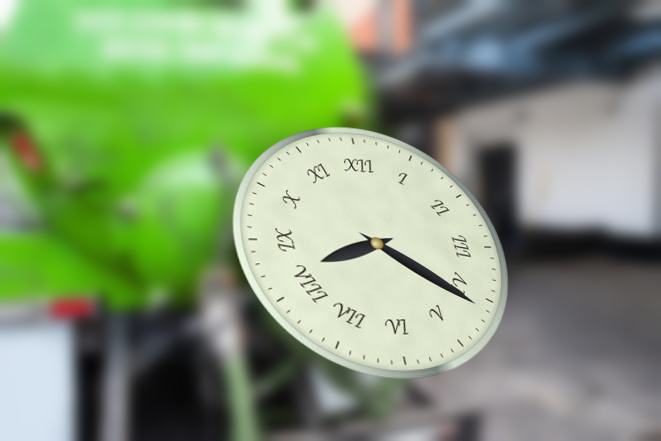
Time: h=8 m=21
